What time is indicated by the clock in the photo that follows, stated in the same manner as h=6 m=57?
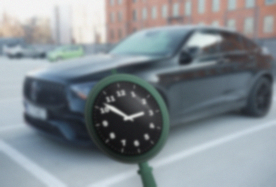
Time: h=2 m=52
